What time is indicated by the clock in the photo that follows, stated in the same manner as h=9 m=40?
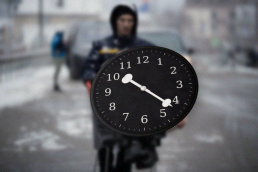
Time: h=10 m=22
